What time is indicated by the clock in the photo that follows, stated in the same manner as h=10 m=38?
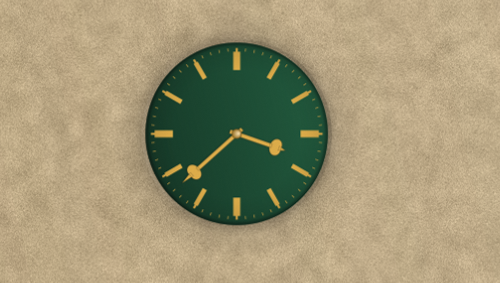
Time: h=3 m=38
